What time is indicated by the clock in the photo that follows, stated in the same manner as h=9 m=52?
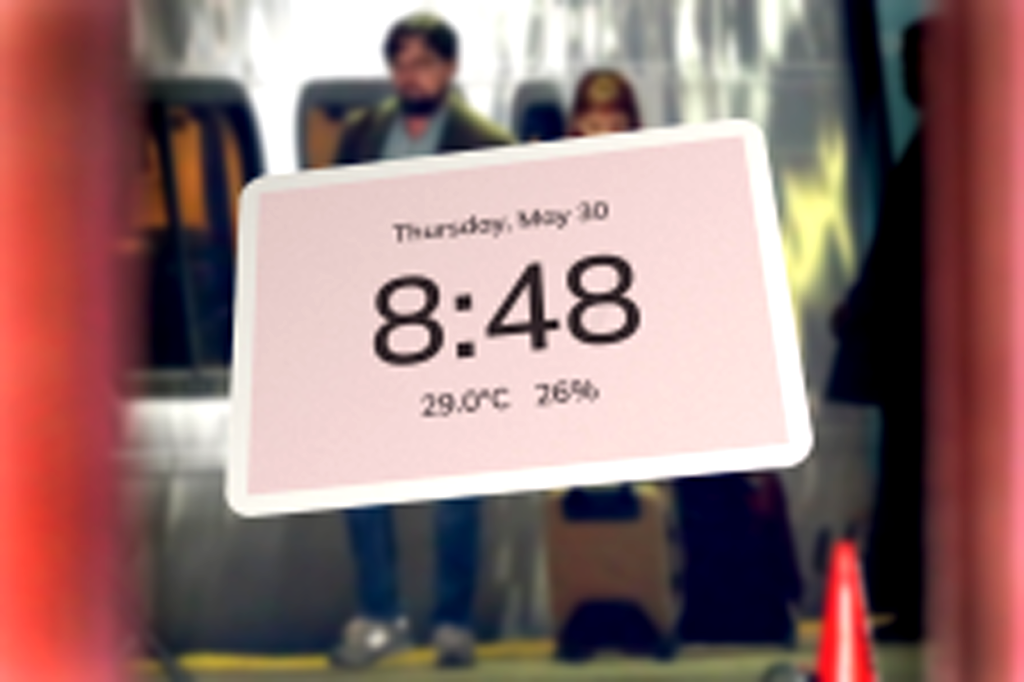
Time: h=8 m=48
